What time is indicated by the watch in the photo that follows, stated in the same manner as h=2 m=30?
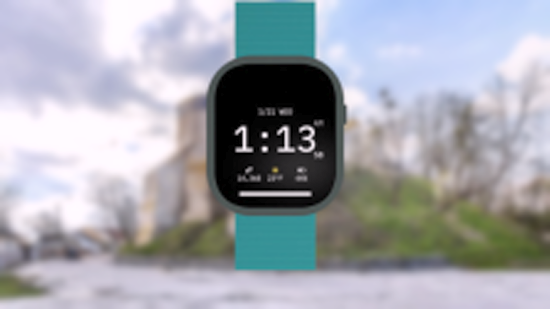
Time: h=1 m=13
